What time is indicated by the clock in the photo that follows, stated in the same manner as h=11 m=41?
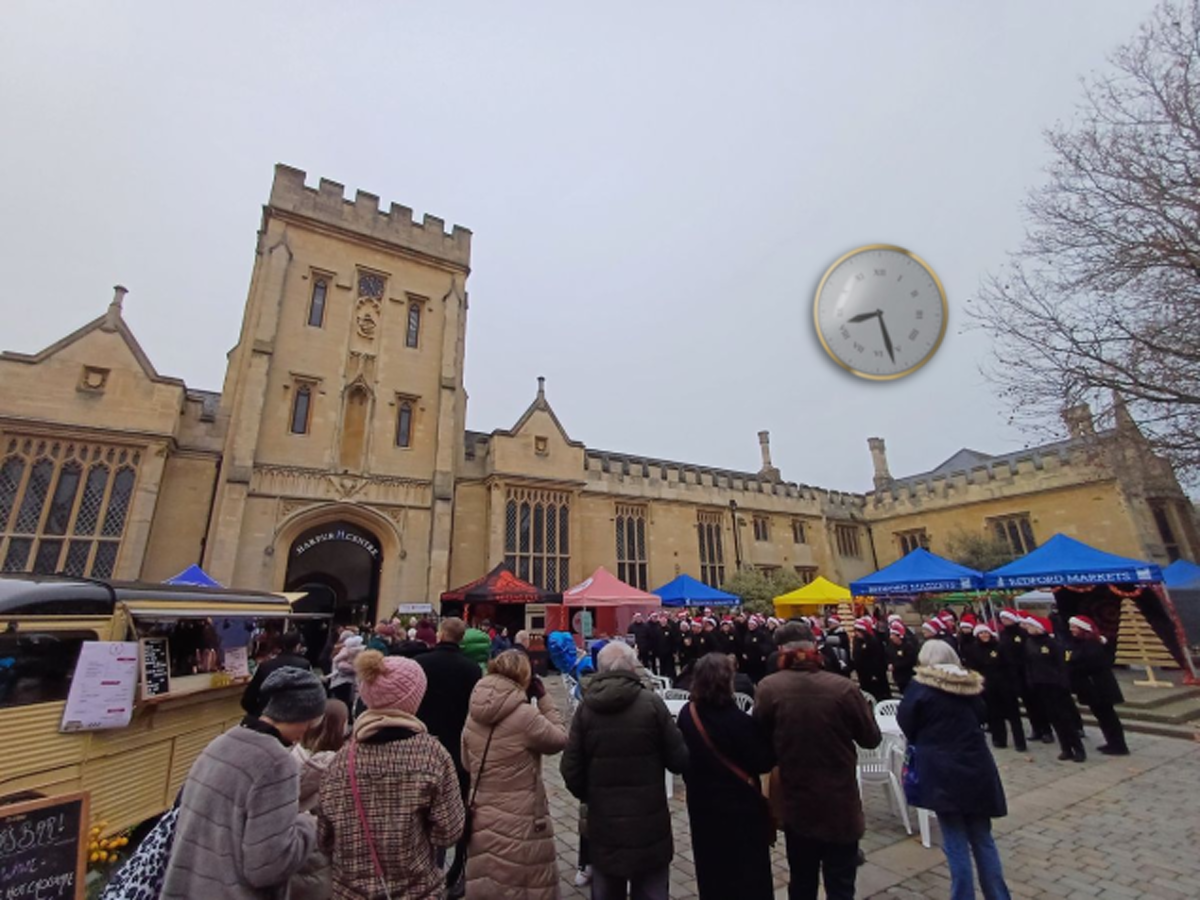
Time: h=8 m=27
